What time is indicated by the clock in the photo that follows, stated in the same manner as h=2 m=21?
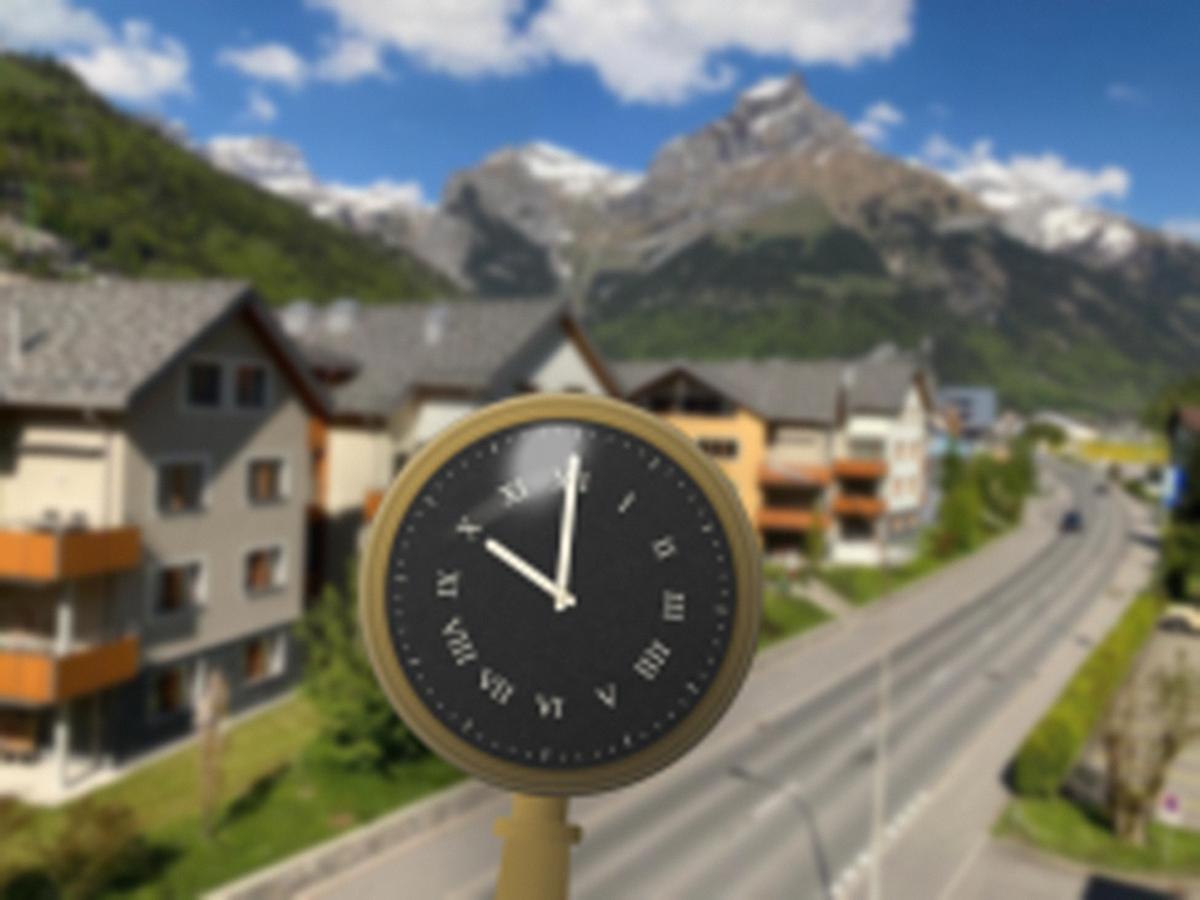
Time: h=10 m=0
